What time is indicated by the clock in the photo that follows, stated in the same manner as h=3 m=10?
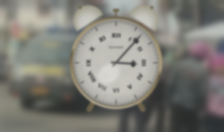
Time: h=3 m=7
